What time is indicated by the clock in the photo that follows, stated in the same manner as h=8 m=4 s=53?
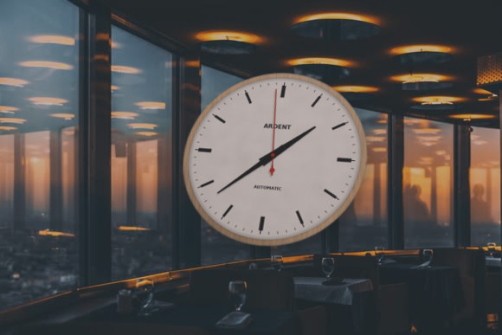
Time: h=1 m=37 s=59
